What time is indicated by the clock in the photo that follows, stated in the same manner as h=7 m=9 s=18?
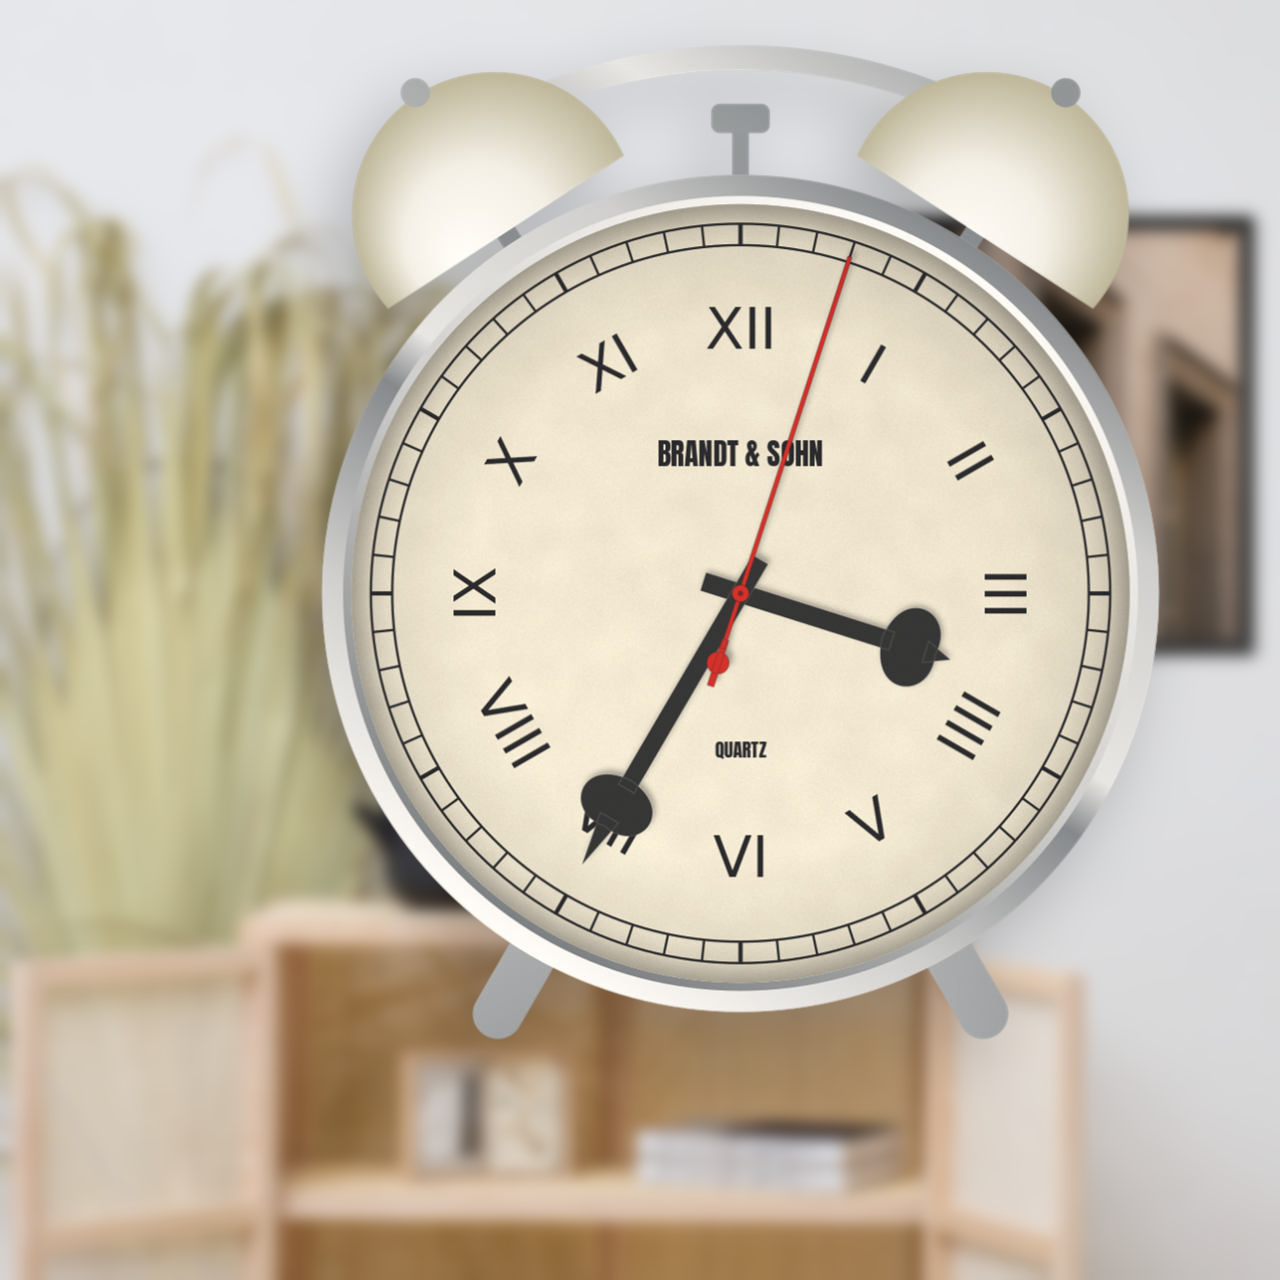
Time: h=3 m=35 s=3
